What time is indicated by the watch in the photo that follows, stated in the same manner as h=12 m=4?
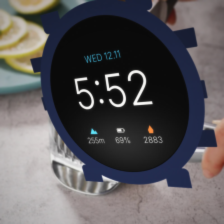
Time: h=5 m=52
